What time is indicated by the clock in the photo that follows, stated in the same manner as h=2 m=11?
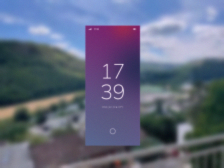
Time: h=17 m=39
